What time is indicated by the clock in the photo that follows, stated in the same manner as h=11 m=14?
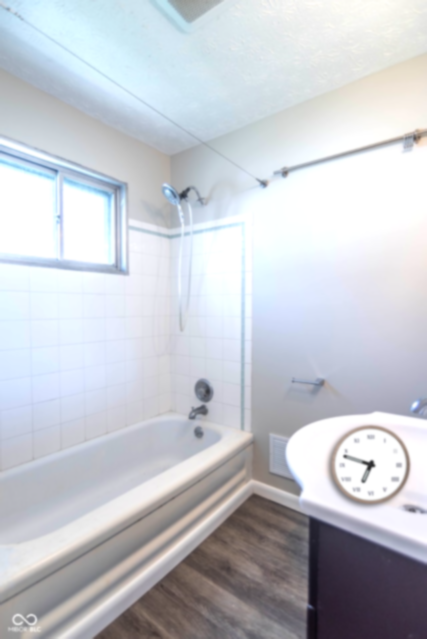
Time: h=6 m=48
